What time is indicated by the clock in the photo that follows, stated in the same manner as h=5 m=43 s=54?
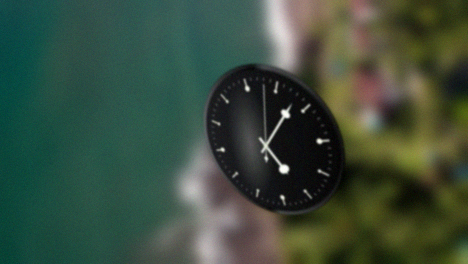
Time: h=5 m=8 s=3
